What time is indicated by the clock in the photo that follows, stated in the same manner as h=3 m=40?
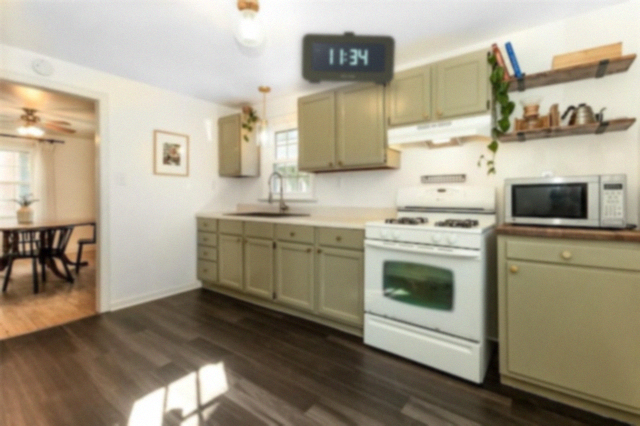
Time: h=11 m=34
